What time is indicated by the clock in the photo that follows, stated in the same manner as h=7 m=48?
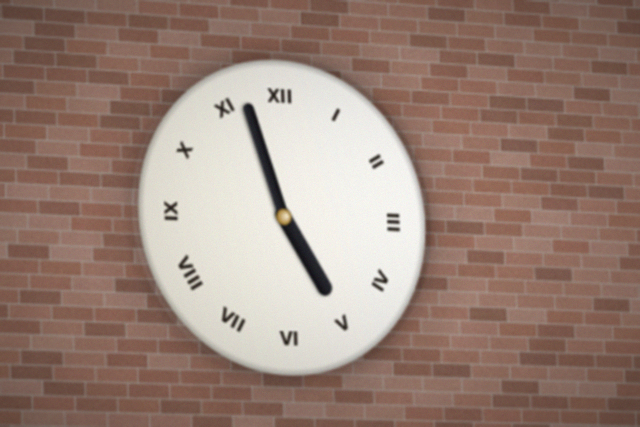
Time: h=4 m=57
